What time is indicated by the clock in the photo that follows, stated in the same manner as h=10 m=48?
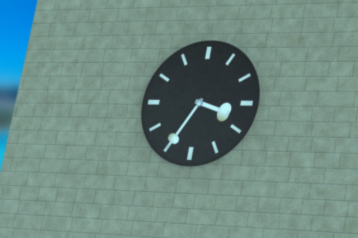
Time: h=3 m=35
